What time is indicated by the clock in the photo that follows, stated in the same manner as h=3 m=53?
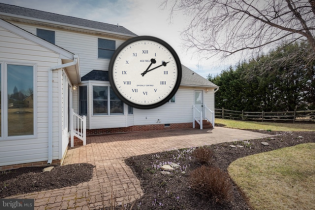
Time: h=1 m=11
